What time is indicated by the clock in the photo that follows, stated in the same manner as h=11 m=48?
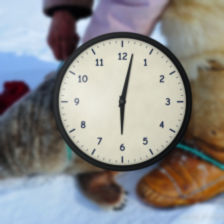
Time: h=6 m=2
